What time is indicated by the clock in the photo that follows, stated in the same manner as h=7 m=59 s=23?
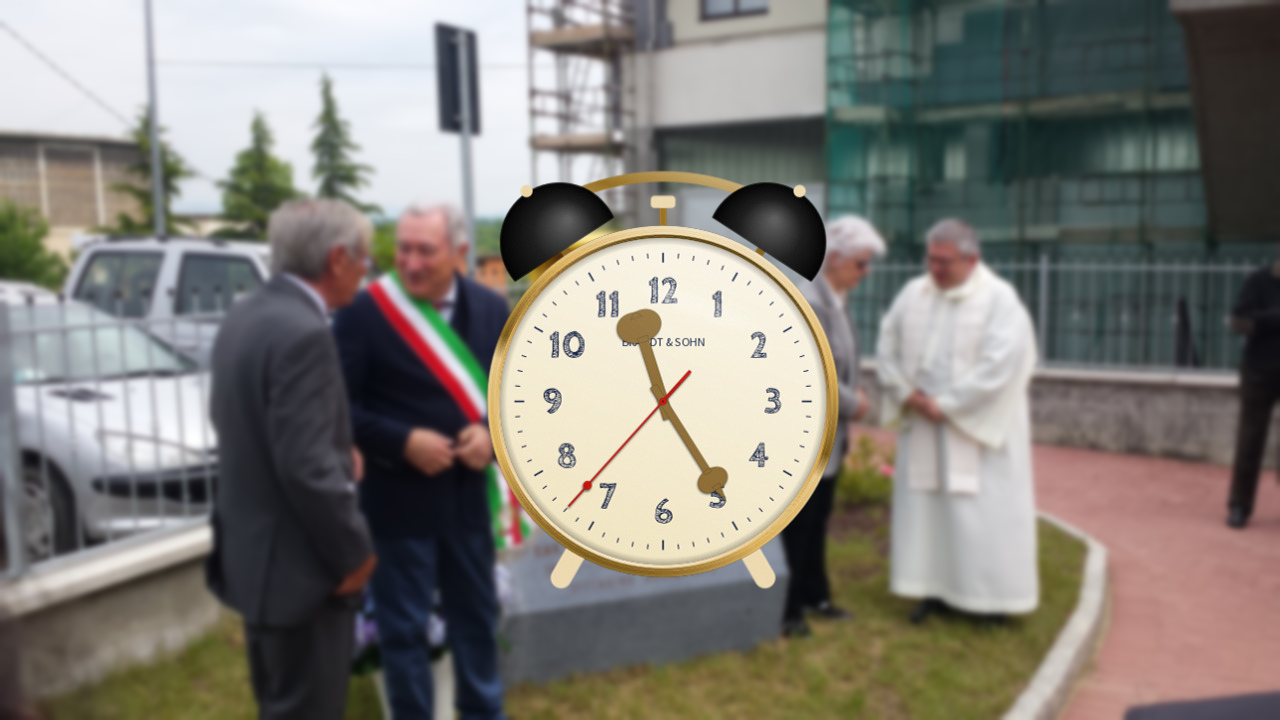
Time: h=11 m=24 s=37
